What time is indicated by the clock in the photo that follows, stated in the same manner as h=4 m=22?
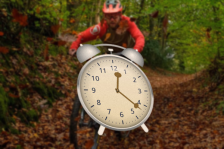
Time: h=12 m=22
